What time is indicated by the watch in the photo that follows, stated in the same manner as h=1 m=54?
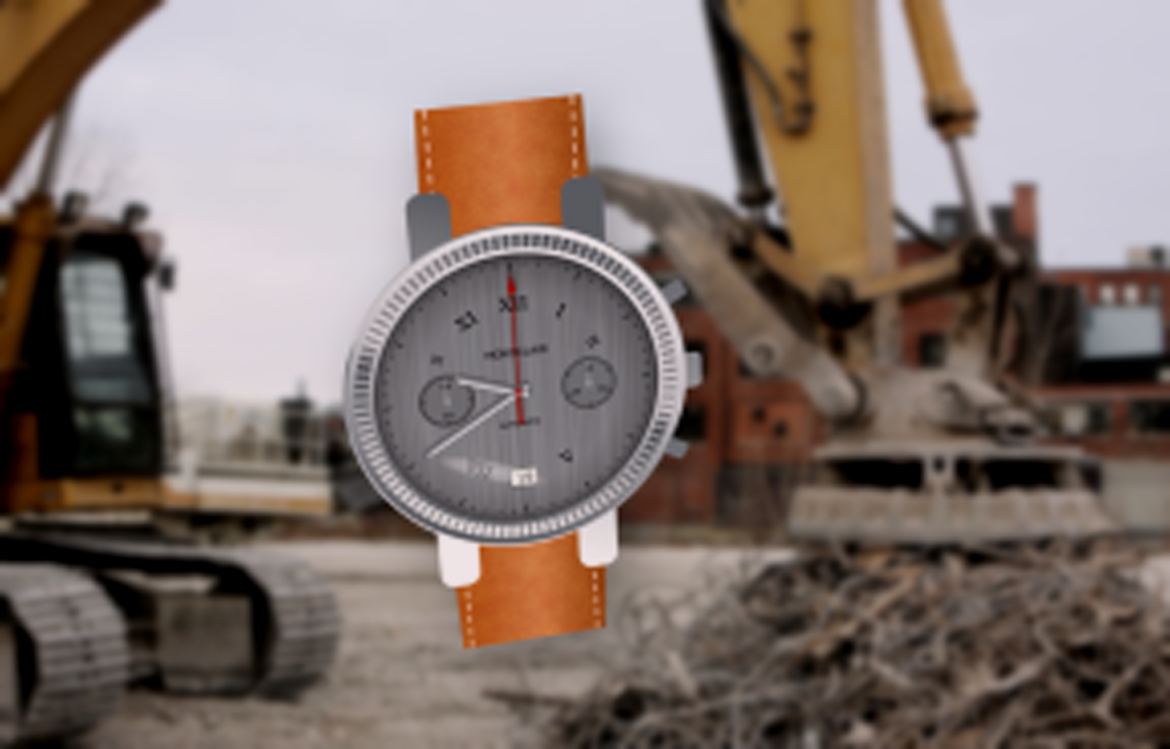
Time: h=9 m=40
